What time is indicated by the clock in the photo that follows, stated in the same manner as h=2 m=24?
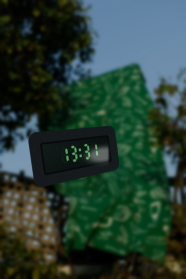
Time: h=13 m=31
